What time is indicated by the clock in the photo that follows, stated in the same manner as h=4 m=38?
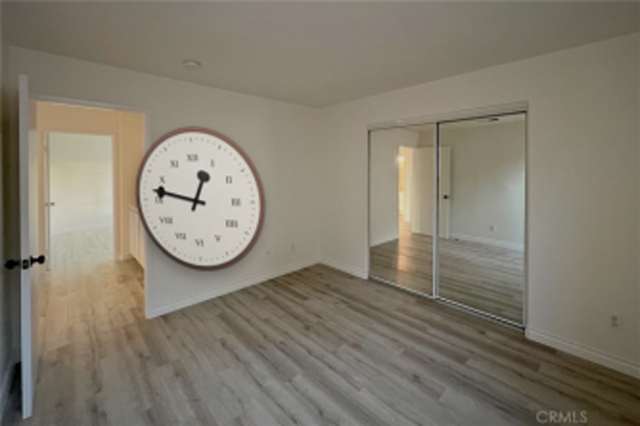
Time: h=12 m=47
